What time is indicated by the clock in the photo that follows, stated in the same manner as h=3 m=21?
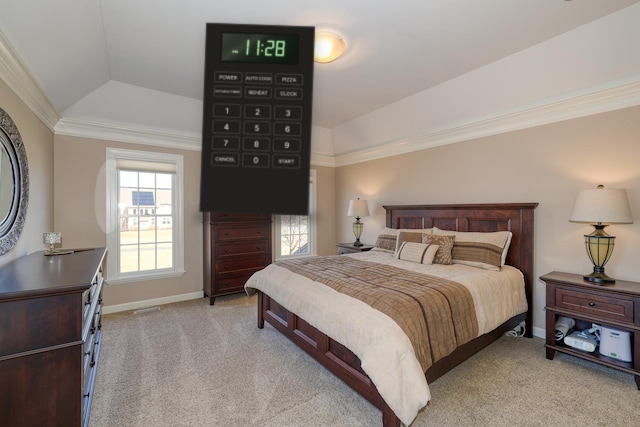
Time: h=11 m=28
